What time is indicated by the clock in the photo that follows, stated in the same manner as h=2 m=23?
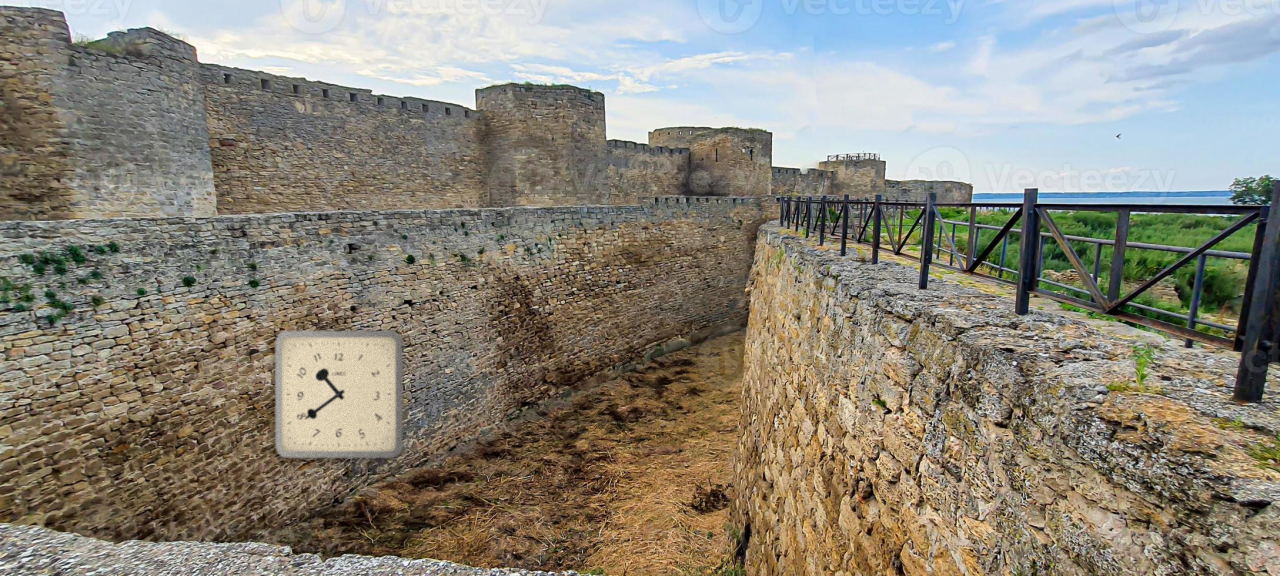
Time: h=10 m=39
